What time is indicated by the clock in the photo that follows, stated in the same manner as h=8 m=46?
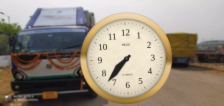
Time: h=7 m=37
